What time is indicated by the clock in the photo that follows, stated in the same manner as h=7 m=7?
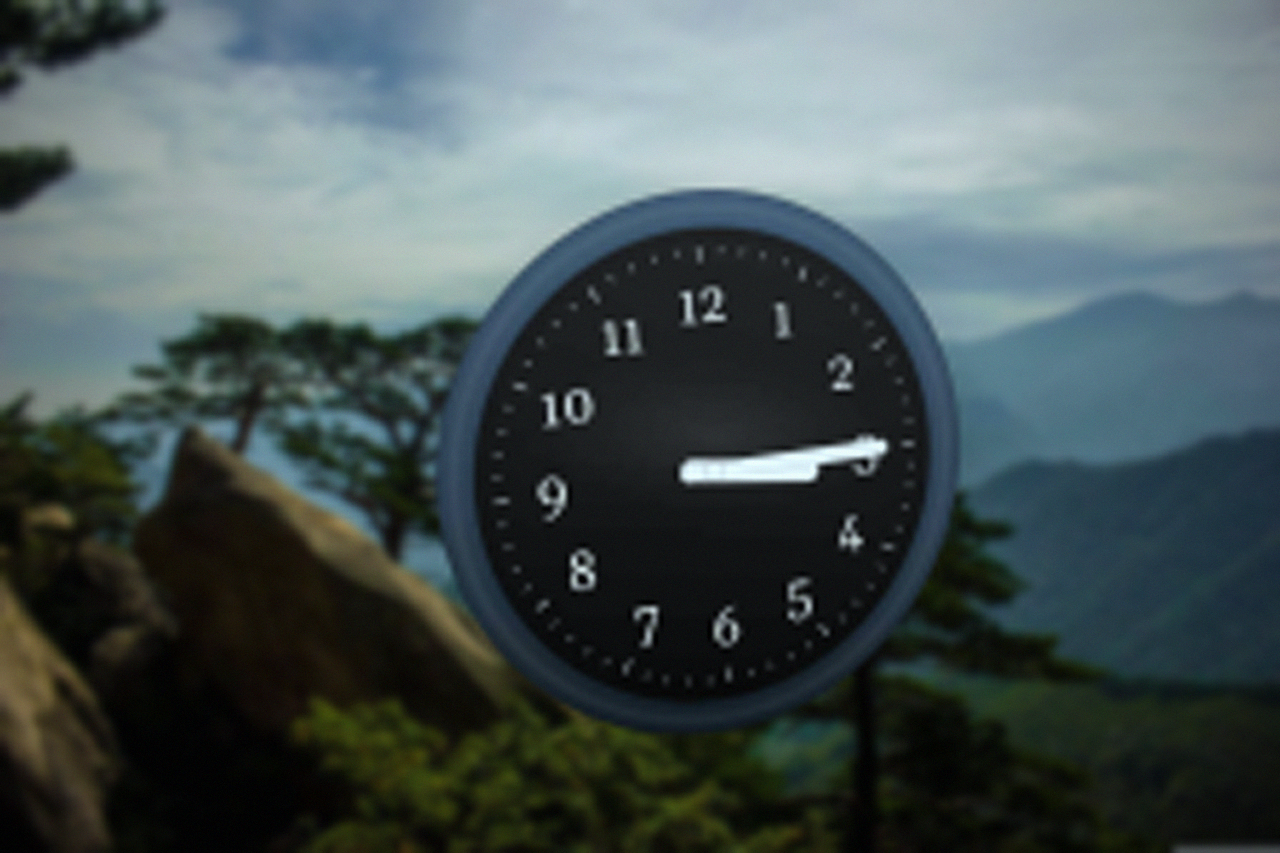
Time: h=3 m=15
